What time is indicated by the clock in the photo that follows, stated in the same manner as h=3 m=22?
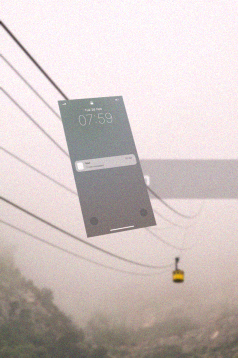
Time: h=7 m=59
